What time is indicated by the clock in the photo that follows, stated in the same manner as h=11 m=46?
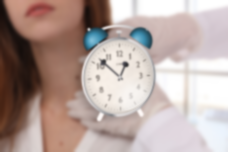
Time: h=12 m=52
